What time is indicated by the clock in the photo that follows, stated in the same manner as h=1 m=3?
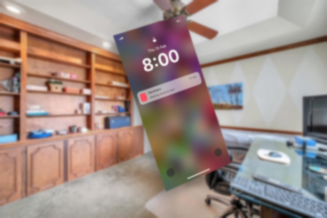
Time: h=8 m=0
